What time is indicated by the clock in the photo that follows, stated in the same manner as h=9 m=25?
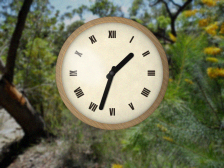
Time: h=1 m=33
